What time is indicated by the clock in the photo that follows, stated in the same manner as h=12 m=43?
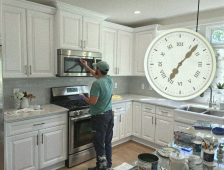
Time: h=7 m=7
